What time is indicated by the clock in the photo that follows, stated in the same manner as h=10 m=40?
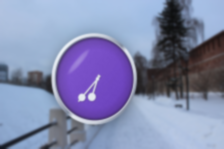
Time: h=6 m=37
